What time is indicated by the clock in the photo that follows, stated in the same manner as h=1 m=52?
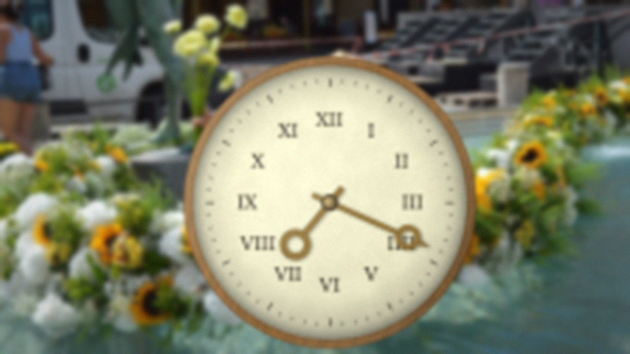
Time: h=7 m=19
